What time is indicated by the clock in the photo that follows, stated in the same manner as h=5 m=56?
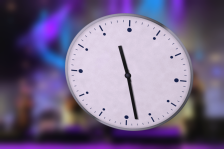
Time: h=11 m=28
